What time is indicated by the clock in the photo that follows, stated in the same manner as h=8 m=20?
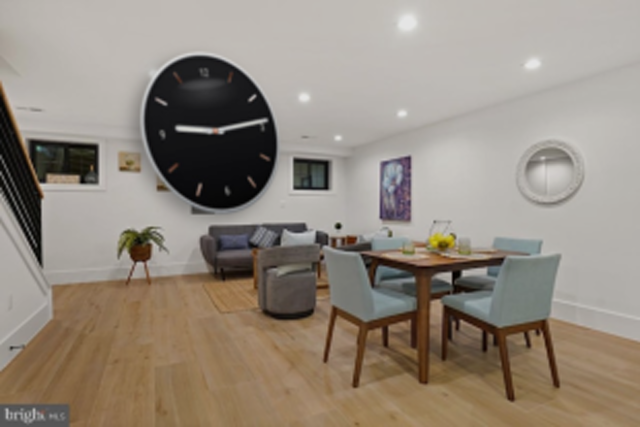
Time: h=9 m=14
